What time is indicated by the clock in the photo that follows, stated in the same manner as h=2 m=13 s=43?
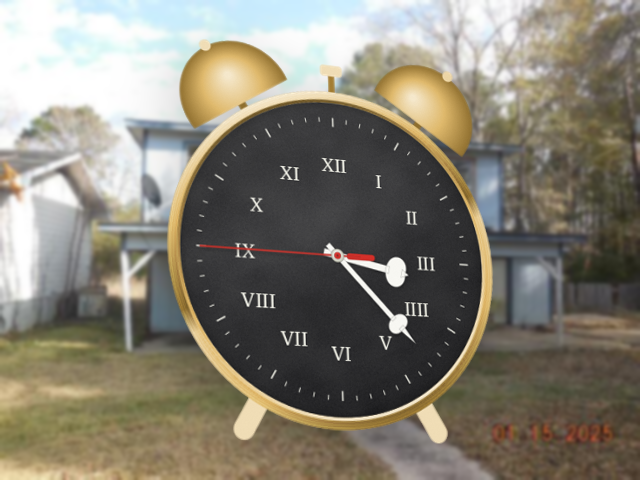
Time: h=3 m=22 s=45
